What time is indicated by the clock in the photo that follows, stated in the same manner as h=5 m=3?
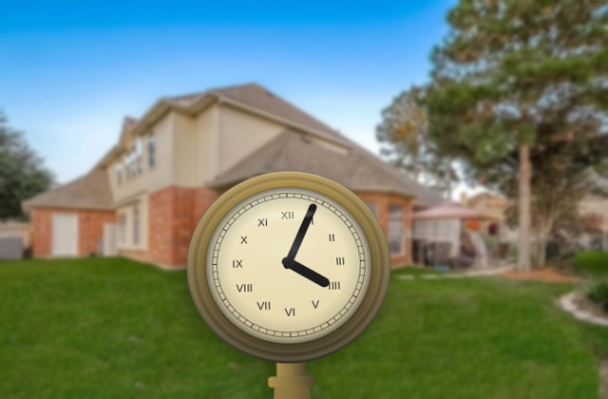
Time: h=4 m=4
